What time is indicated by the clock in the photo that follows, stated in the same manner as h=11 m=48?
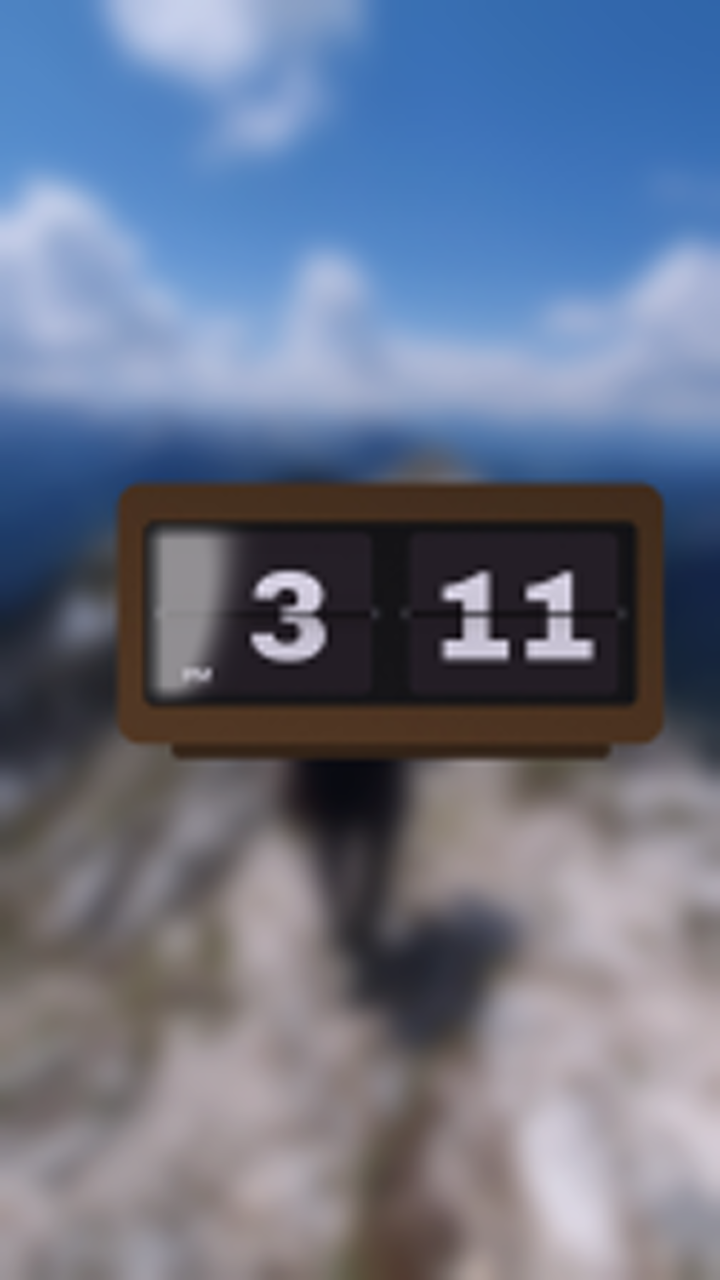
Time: h=3 m=11
